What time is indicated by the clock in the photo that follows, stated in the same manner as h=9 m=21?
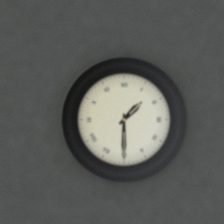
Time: h=1 m=30
